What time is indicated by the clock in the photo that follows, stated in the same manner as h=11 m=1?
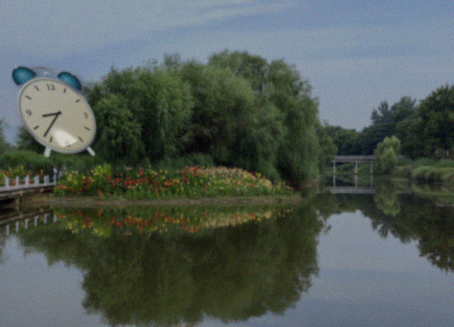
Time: h=8 m=37
